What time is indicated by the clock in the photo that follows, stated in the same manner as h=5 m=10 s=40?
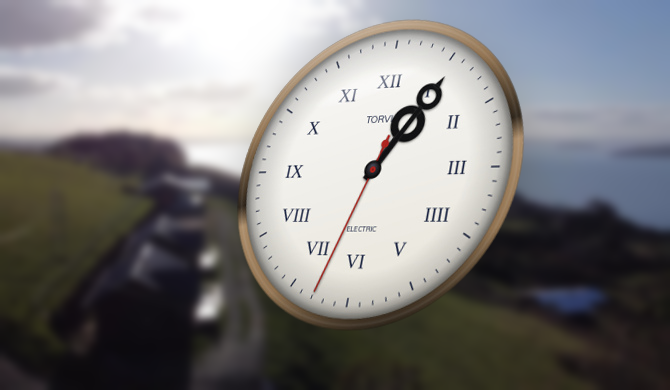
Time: h=1 m=5 s=33
